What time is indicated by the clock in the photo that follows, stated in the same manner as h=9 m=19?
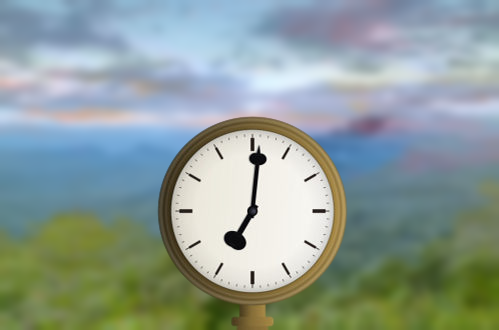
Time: h=7 m=1
